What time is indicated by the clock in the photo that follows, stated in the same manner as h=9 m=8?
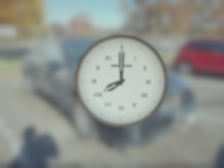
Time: h=8 m=0
